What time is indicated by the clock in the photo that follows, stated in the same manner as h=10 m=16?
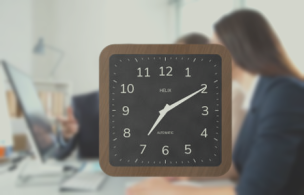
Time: h=7 m=10
